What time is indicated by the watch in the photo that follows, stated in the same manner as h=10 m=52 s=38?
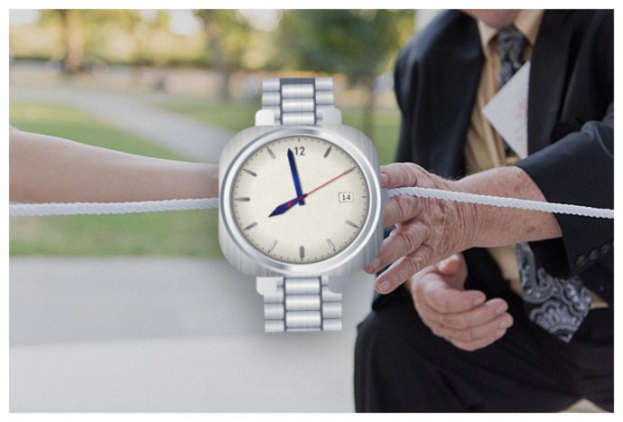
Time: h=7 m=58 s=10
